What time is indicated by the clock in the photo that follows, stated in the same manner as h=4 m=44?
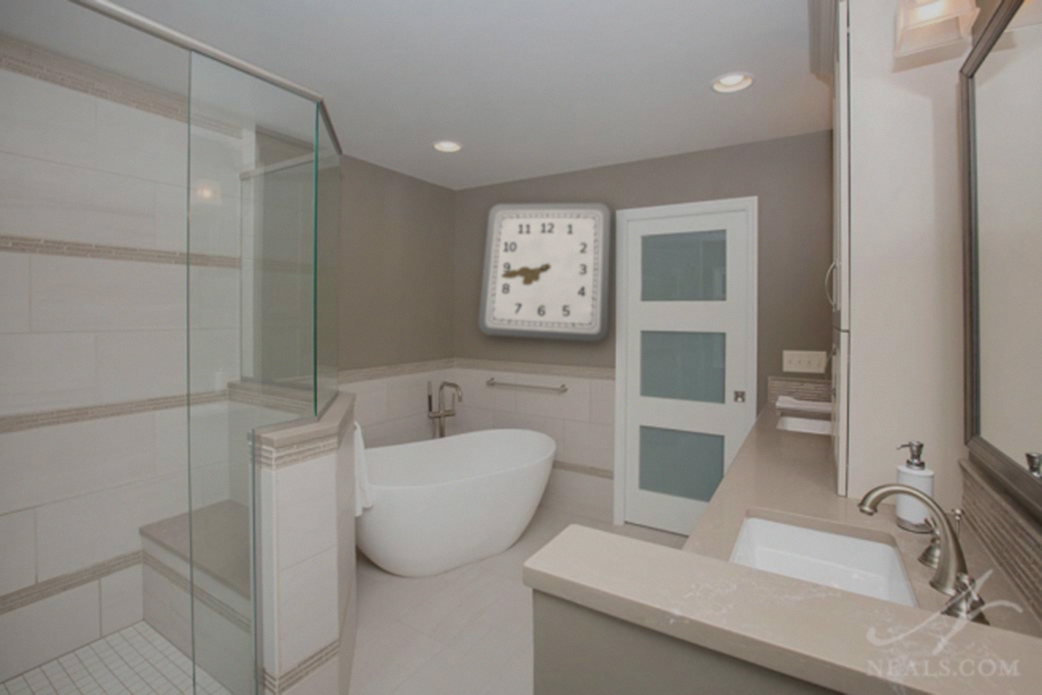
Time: h=7 m=43
